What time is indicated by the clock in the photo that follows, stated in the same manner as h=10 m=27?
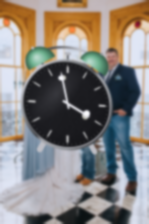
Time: h=3 m=58
